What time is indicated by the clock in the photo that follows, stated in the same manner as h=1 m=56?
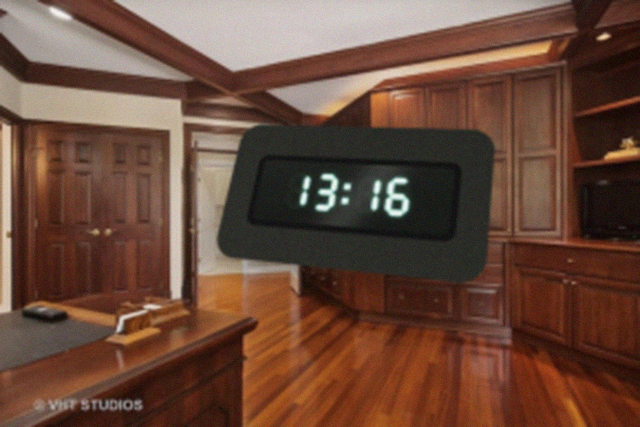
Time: h=13 m=16
